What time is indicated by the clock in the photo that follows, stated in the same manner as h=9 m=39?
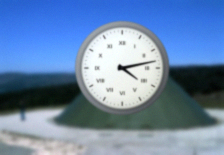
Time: h=4 m=13
